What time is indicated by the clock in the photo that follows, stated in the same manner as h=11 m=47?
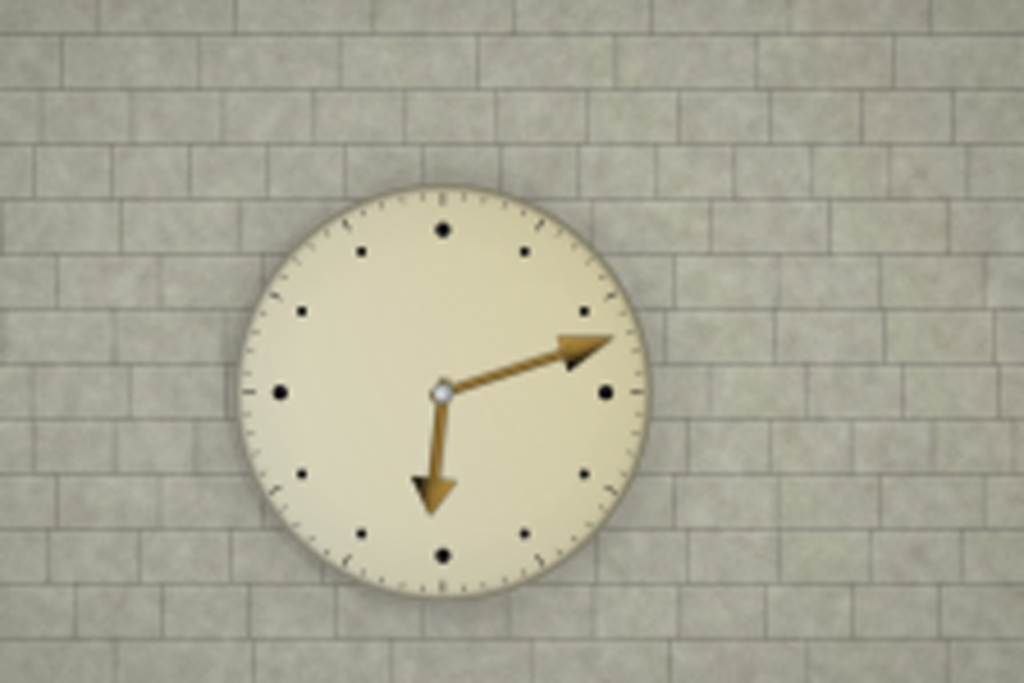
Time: h=6 m=12
